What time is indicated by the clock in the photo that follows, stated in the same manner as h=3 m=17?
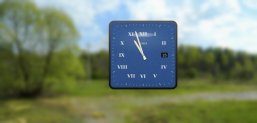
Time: h=10 m=57
